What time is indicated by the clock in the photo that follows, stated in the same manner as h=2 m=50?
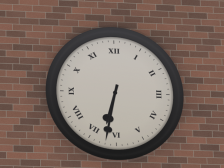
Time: h=6 m=32
